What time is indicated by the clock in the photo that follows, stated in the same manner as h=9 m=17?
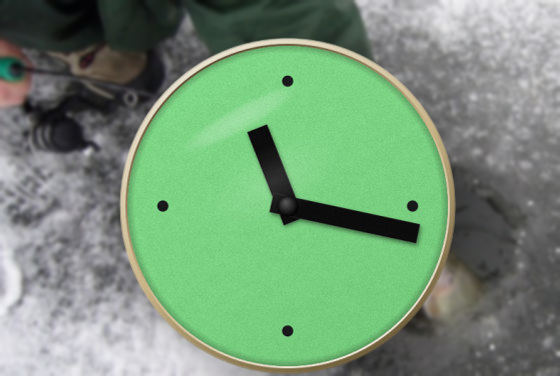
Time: h=11 m=17
